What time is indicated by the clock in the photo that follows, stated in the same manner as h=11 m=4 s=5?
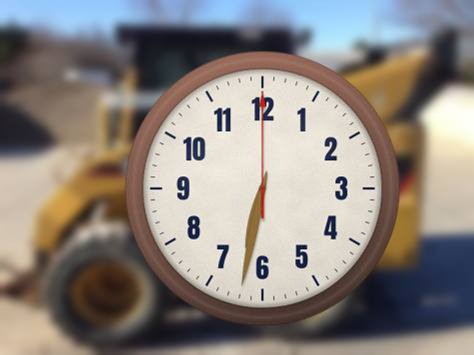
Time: h=6 m=32 s=0
